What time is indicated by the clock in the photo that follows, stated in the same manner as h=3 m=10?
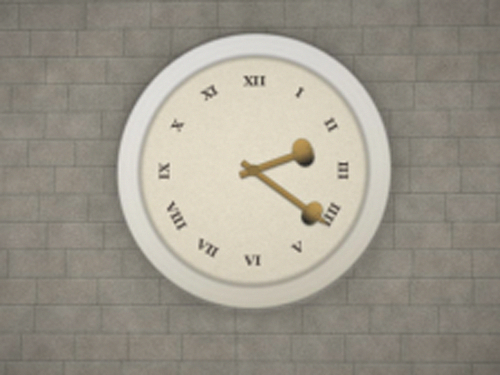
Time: h=2 m=21
